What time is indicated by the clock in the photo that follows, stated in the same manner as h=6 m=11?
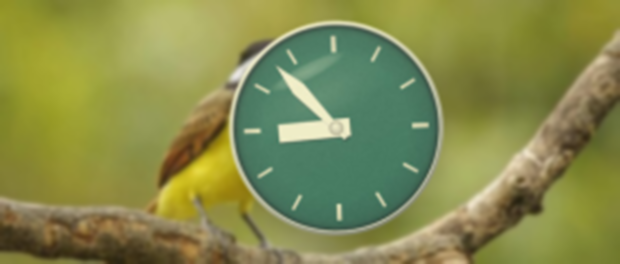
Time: h=8 m=53
